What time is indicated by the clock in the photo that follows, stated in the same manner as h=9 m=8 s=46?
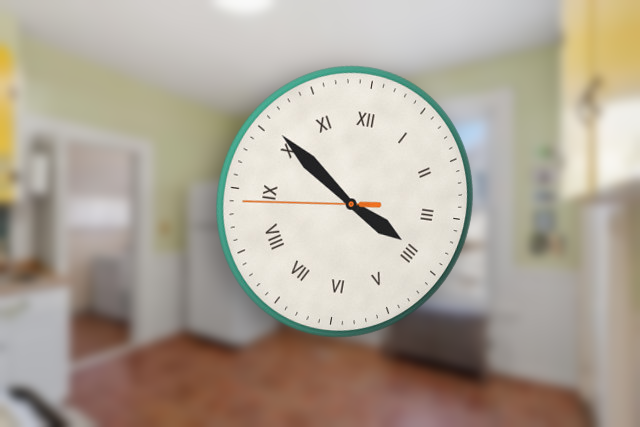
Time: h=3 m=50 s=44
